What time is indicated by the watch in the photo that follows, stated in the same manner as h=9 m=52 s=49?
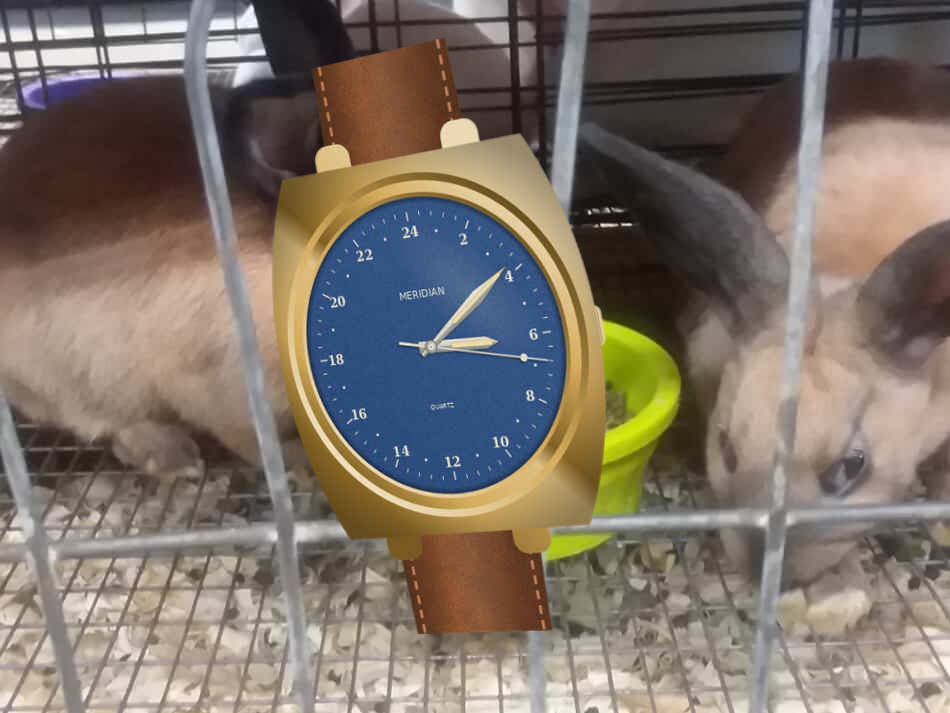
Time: h=6 m=9 s=17
